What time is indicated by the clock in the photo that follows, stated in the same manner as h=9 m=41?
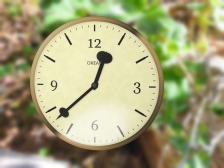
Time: h=12 m=38
